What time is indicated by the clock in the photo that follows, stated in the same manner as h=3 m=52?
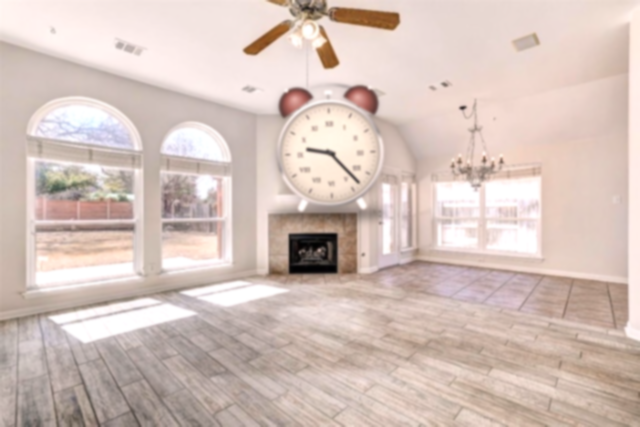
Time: h=9 m=23
